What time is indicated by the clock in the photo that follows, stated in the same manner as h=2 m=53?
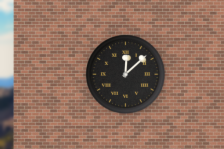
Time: h=12 m=8
